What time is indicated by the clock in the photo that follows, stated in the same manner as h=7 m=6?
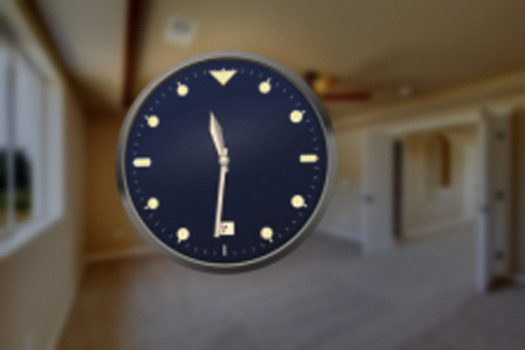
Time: h=11 m=31
